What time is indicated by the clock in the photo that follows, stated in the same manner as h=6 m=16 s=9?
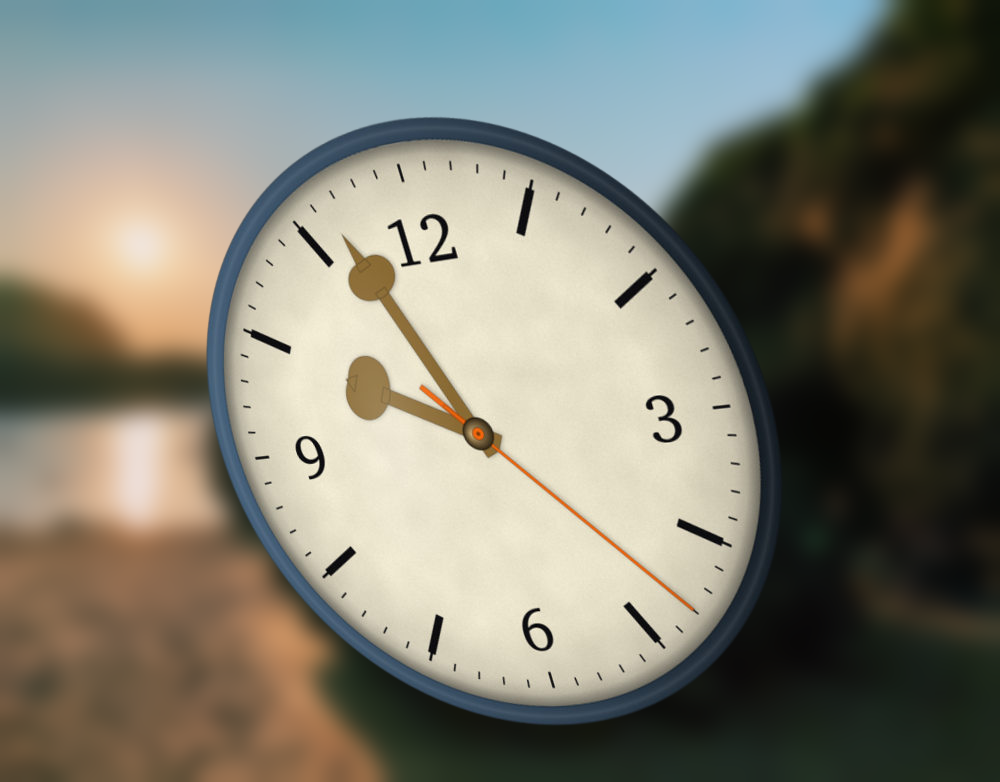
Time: h=9 m=56 s=23
